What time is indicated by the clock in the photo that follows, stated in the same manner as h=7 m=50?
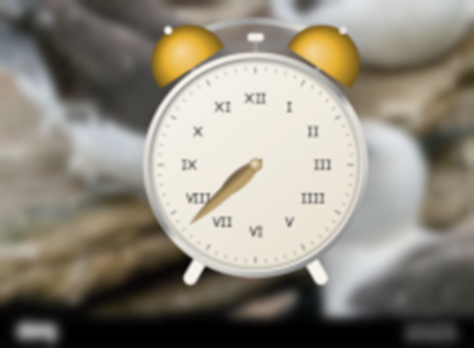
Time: h=7 m=38
